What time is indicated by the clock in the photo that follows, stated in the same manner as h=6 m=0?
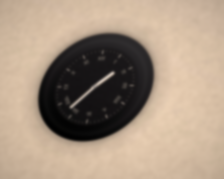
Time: h=1 m=37
